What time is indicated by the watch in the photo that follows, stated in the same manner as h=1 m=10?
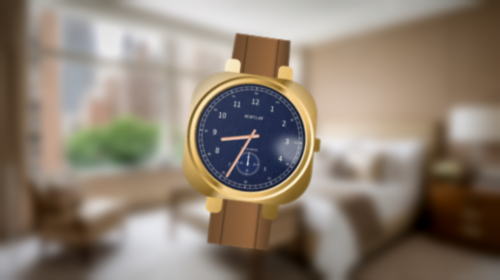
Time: h=8 m=34
